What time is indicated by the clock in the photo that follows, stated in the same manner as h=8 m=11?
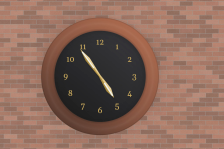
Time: h=4 m=54
